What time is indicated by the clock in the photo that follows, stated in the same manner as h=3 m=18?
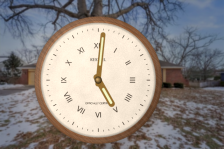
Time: h=5 m=1
